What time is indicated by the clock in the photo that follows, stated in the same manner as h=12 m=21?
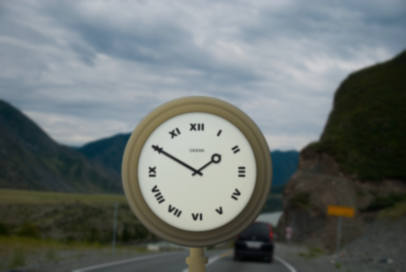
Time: h=1 m=50
